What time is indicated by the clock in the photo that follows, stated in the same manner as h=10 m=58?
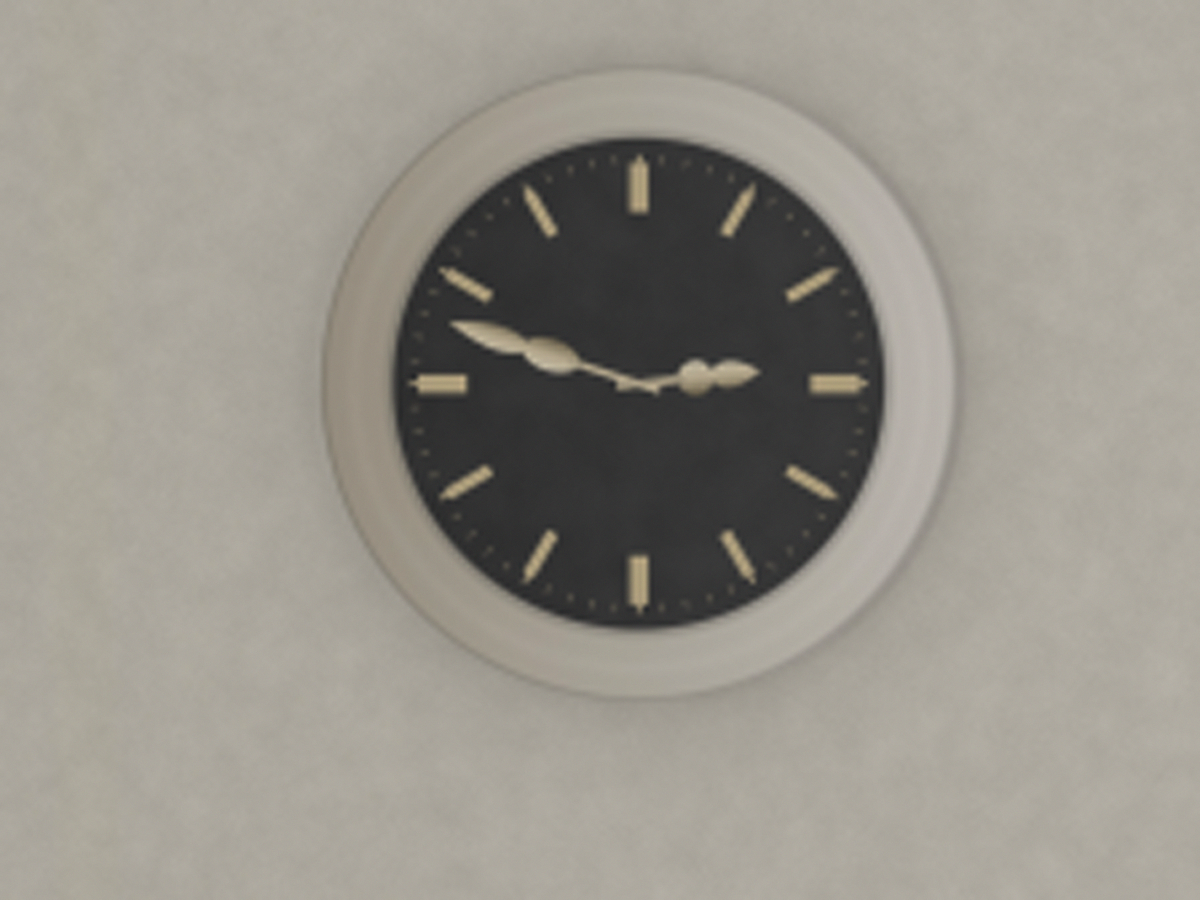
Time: h=2 m=48
